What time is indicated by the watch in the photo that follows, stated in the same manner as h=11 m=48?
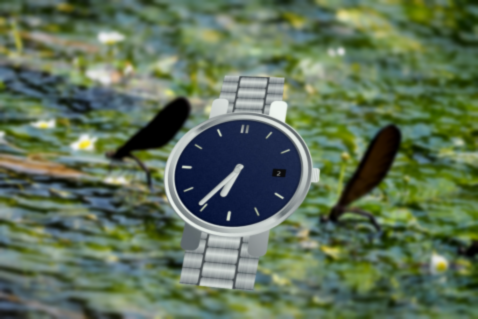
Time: h=6 m=36
